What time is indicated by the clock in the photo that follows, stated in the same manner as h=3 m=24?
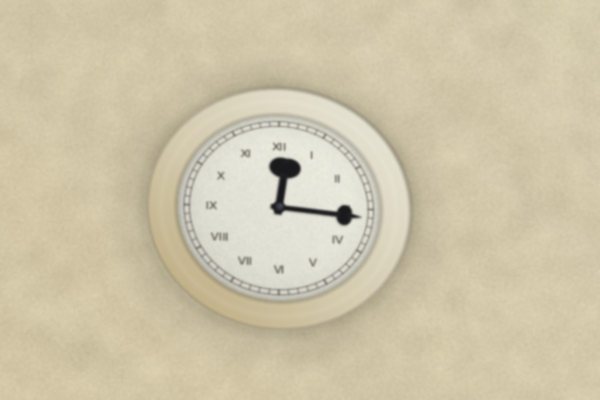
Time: h=12 m=16
